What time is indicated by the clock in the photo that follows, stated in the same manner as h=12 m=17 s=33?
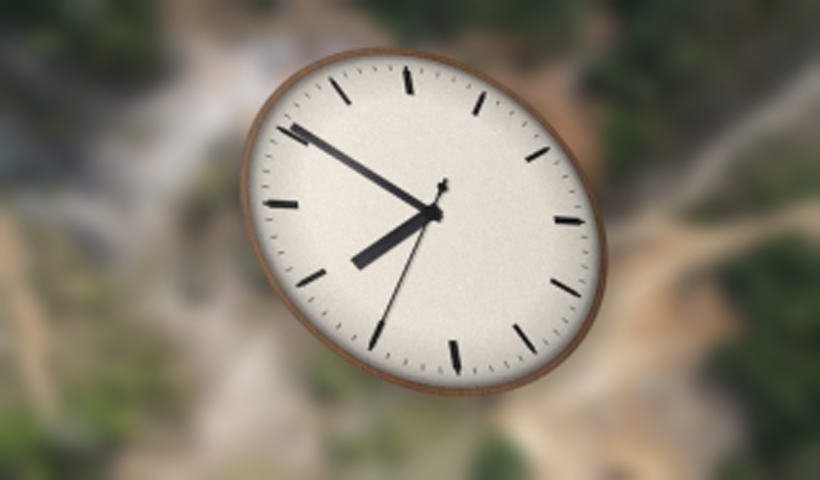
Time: h=7 m=50 s=35
